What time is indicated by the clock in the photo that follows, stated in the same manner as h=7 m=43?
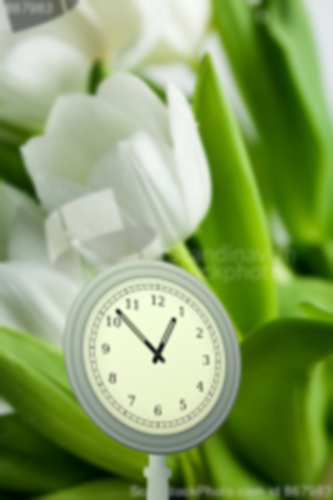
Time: h=12 m=52
